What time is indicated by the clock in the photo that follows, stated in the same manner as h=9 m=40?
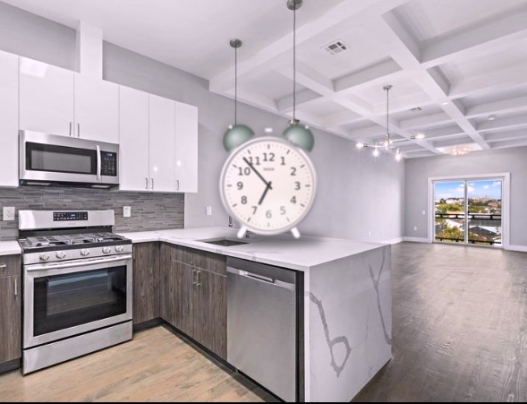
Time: h=6 m=53
